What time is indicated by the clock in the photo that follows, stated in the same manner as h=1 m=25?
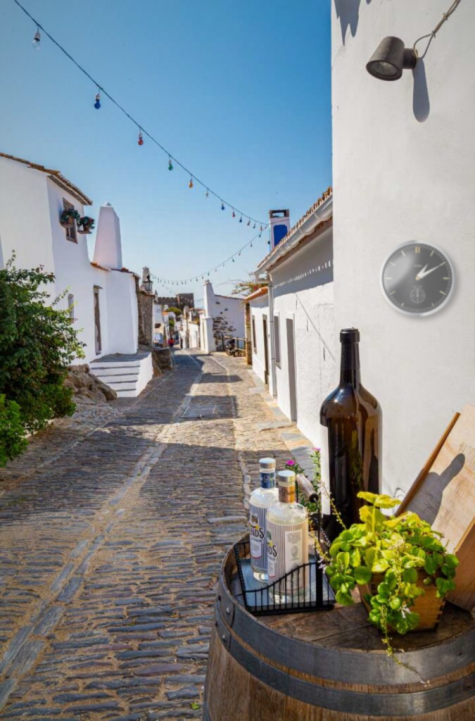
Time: h=1 m=10
